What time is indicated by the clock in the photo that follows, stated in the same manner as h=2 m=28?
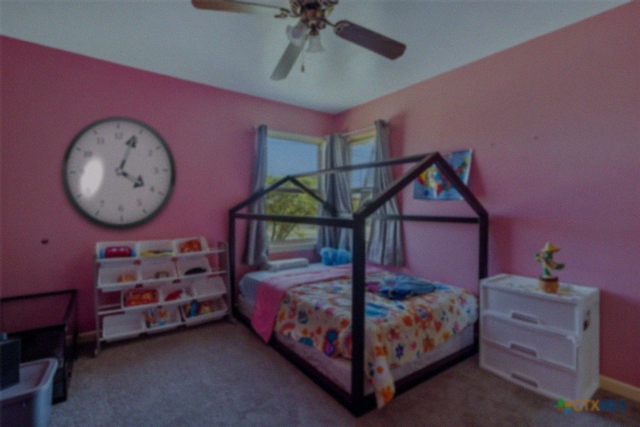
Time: h=4 m=4
